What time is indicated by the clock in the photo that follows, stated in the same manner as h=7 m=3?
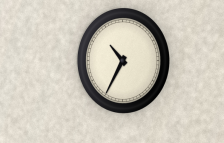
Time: h=10 m=35
